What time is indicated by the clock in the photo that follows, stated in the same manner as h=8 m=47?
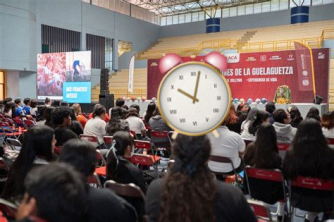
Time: h=10 m=2
